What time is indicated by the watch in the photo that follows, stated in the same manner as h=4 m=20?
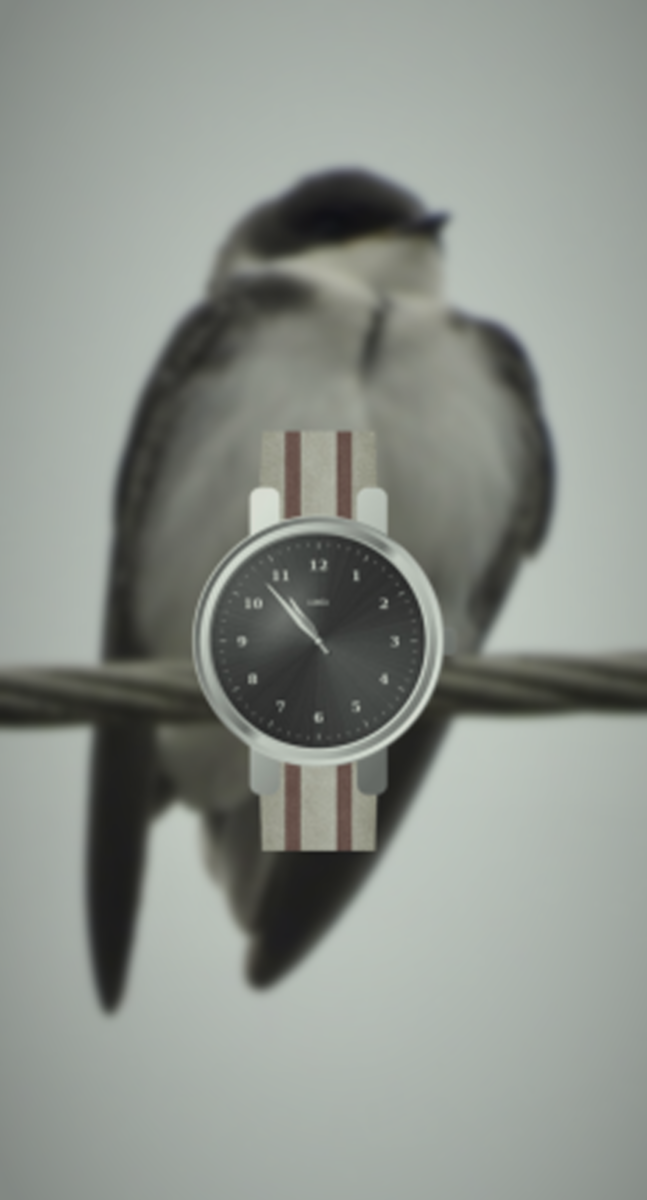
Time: h=10 m=53
